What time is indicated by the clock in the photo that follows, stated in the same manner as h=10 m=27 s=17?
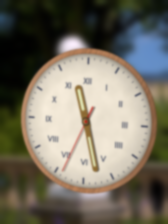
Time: h=11 m=27 s=34
